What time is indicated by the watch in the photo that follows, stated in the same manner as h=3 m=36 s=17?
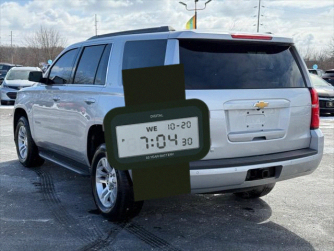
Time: h=7 m=4 s=30
